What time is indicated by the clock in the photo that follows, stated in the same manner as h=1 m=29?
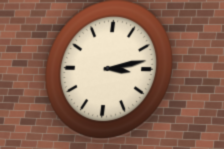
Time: h=3 m=13
